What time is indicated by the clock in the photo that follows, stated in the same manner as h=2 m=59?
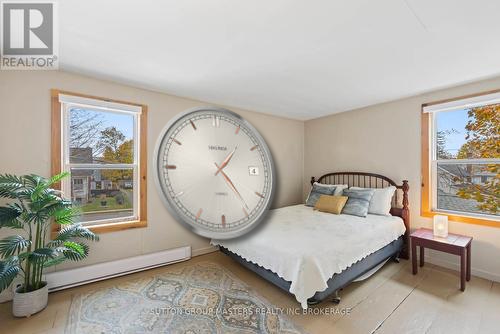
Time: h=1 m=24
